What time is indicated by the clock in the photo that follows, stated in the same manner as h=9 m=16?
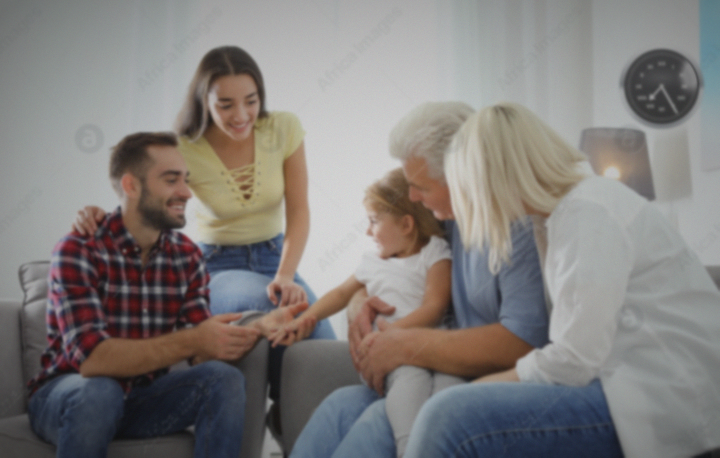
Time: h=7 m=25
